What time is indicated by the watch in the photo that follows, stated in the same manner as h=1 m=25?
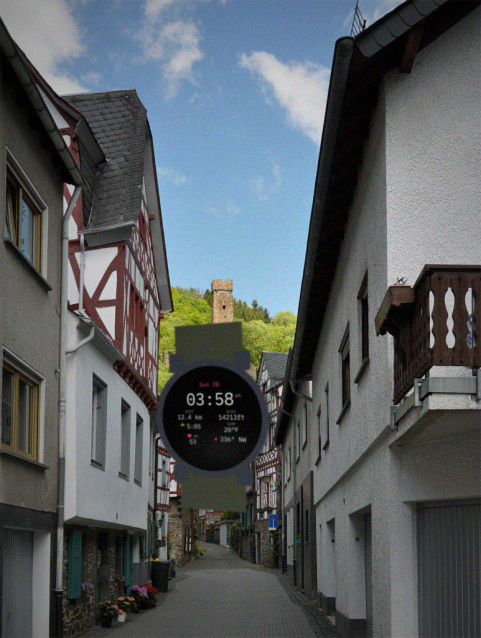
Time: h=3 m=58
